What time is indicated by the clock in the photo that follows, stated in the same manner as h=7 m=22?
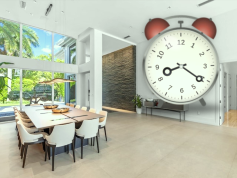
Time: h=8 m=21
